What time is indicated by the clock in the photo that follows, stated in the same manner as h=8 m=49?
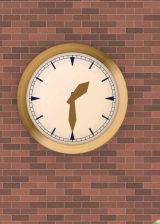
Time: h=1 m=30
